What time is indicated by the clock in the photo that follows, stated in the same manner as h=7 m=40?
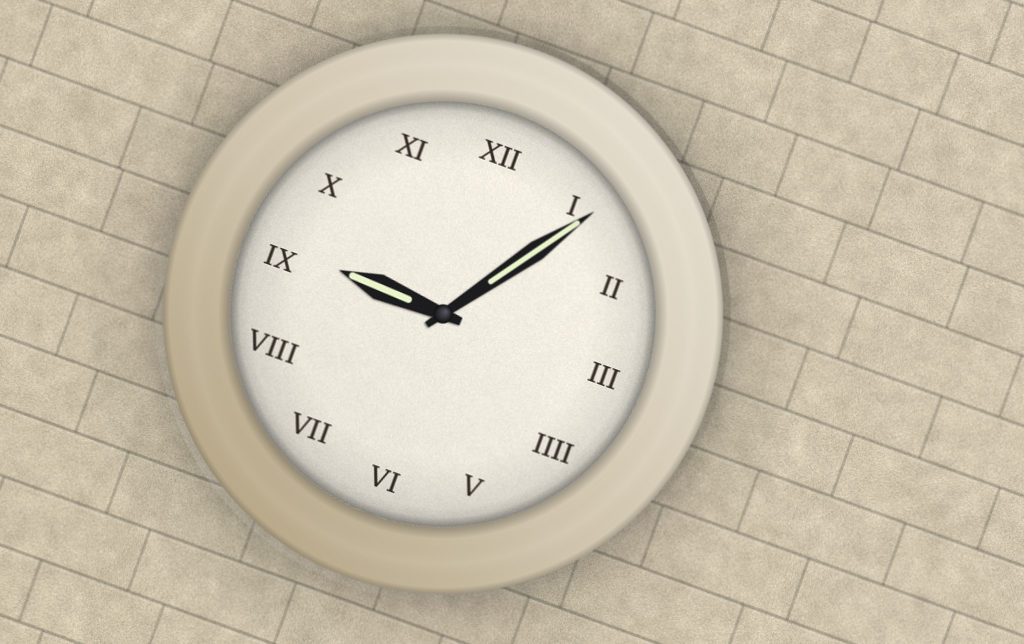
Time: h=9 m=6
